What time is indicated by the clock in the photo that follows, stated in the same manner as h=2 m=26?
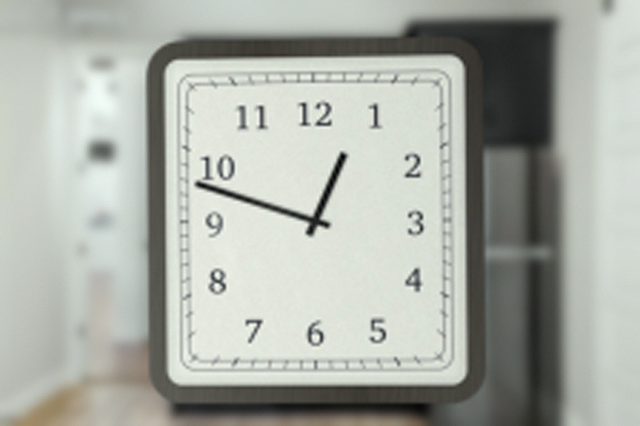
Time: h=12 m=48
